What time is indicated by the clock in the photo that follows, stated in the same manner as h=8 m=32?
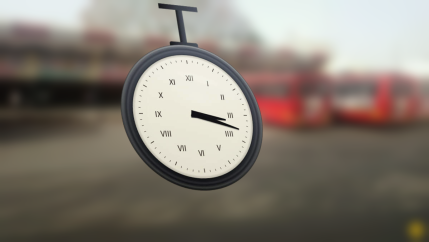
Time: h=3 m=18
